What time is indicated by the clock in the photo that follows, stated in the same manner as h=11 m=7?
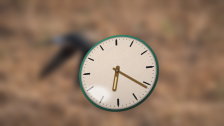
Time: h=6 m=21
